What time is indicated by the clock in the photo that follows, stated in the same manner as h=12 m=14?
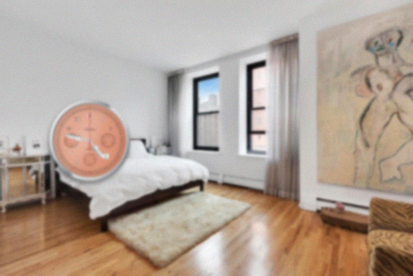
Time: h=4 m=47
